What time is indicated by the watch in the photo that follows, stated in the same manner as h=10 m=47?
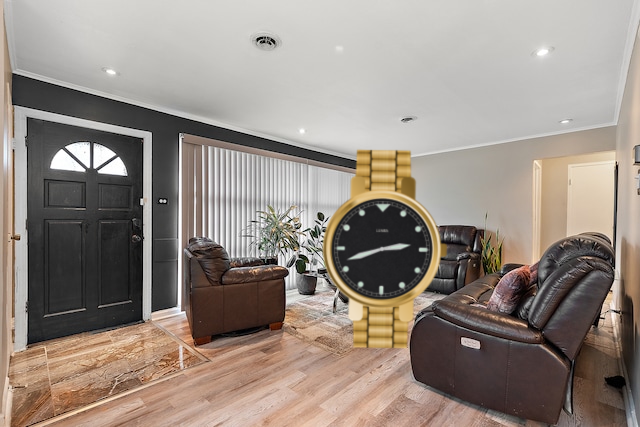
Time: h=2 m=42
